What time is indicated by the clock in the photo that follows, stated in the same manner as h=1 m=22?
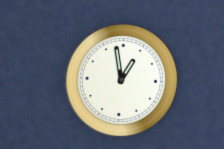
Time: h=12 m=58
